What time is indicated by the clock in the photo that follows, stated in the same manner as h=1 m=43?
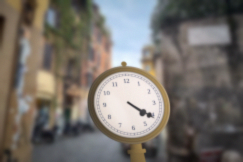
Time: h=4 m=21
